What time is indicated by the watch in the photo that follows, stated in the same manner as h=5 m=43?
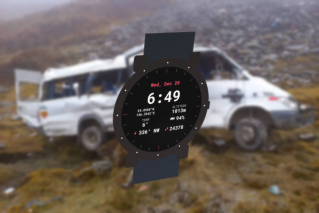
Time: h=6 m=49
